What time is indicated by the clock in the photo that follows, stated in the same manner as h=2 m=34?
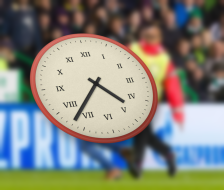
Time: h=4 m=37
